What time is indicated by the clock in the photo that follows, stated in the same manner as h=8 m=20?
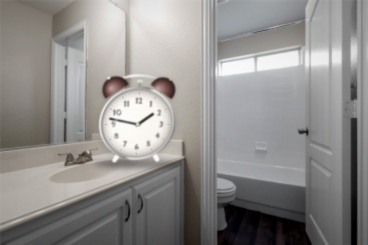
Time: h=1 m=47
